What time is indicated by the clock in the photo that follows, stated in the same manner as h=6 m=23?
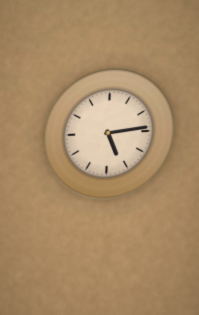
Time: h=5 m=14
